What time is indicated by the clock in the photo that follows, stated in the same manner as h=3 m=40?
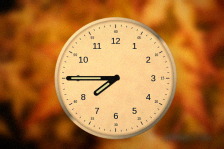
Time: h=7 m=45
